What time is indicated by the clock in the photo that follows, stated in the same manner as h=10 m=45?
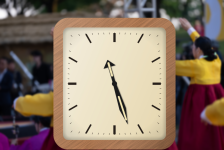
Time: h=11 m=27
